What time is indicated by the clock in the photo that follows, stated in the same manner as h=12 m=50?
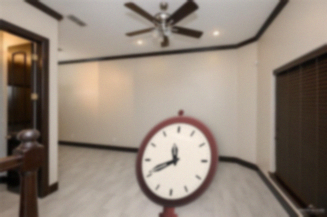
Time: h=11 m=41
